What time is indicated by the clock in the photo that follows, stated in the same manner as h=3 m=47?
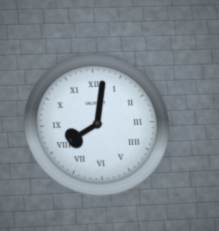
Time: h=8 m=2
